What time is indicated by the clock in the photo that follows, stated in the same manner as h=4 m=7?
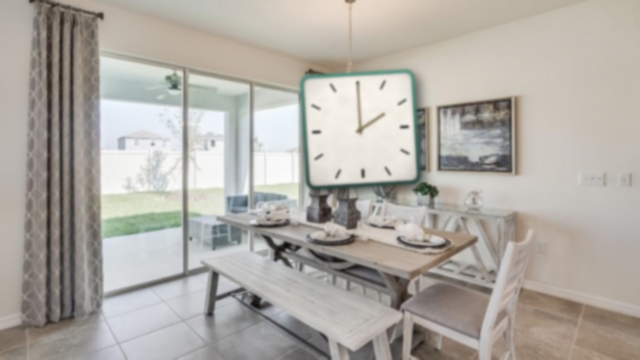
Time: h=2 m=0
